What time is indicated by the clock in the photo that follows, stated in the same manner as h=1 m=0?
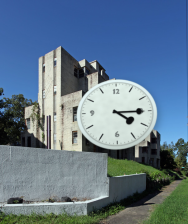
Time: h=4 m=15
